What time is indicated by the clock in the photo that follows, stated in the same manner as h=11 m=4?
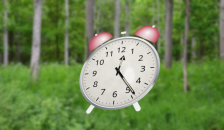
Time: h=12 m=24
